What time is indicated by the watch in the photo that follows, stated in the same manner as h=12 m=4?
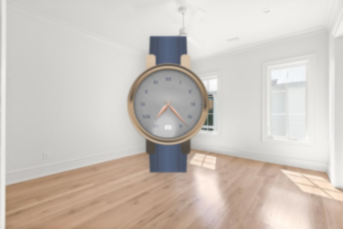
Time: h=7 m=23
